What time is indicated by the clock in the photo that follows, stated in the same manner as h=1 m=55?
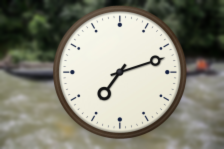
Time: h=7 m=12
